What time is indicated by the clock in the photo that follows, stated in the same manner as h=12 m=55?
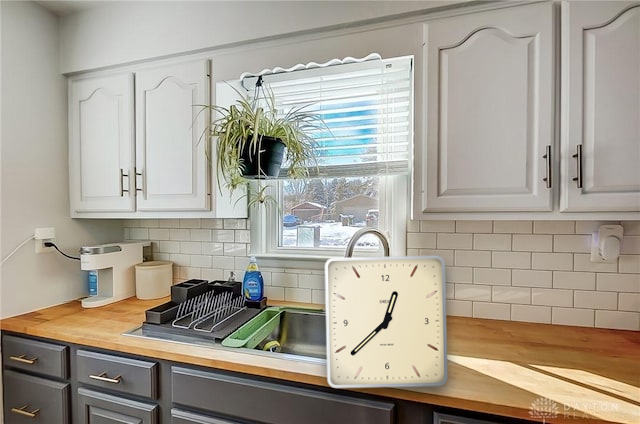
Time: h=12 m=38
